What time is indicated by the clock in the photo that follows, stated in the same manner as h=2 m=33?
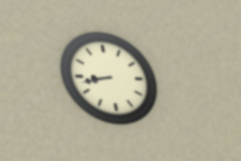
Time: h=8 m=43
